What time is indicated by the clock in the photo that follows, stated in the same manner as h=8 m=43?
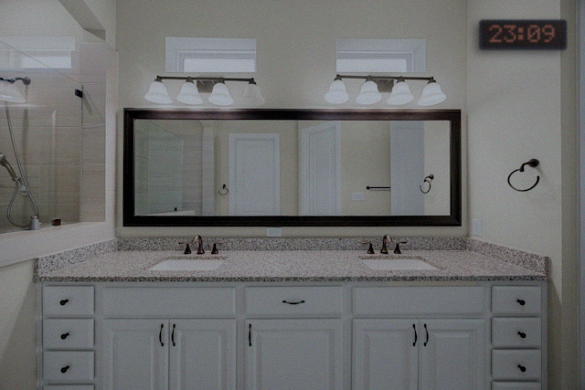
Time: h=23 m=9
